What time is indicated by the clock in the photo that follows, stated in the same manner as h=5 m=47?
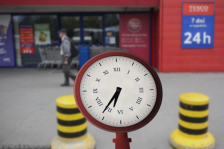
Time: h=6 m=36
